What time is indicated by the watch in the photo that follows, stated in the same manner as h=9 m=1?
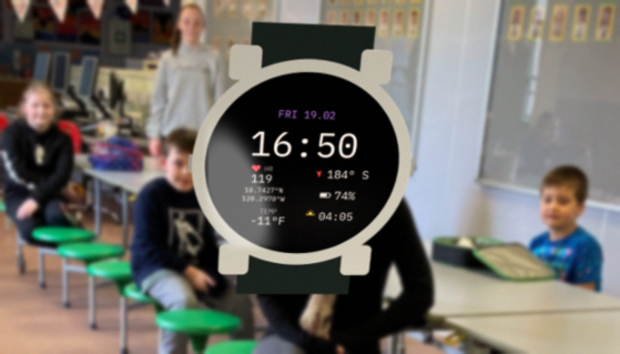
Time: h=16 m=50
